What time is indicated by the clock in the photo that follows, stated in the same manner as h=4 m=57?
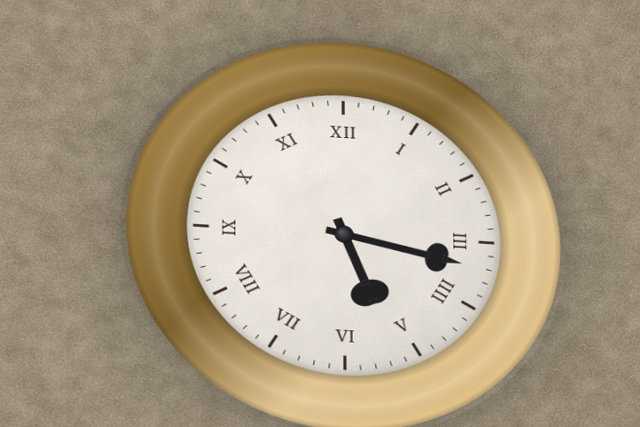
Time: h=5 m=17
